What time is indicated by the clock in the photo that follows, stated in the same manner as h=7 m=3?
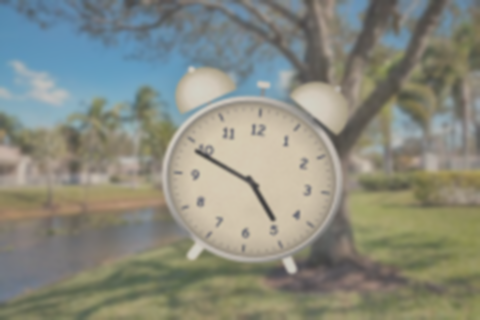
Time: h=4 m=49
